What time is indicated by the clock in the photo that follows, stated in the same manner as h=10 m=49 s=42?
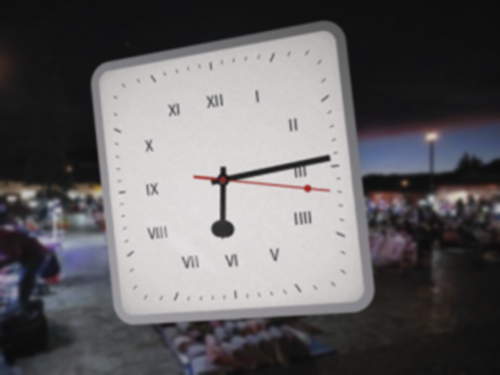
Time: h=6 m=14 s=17
